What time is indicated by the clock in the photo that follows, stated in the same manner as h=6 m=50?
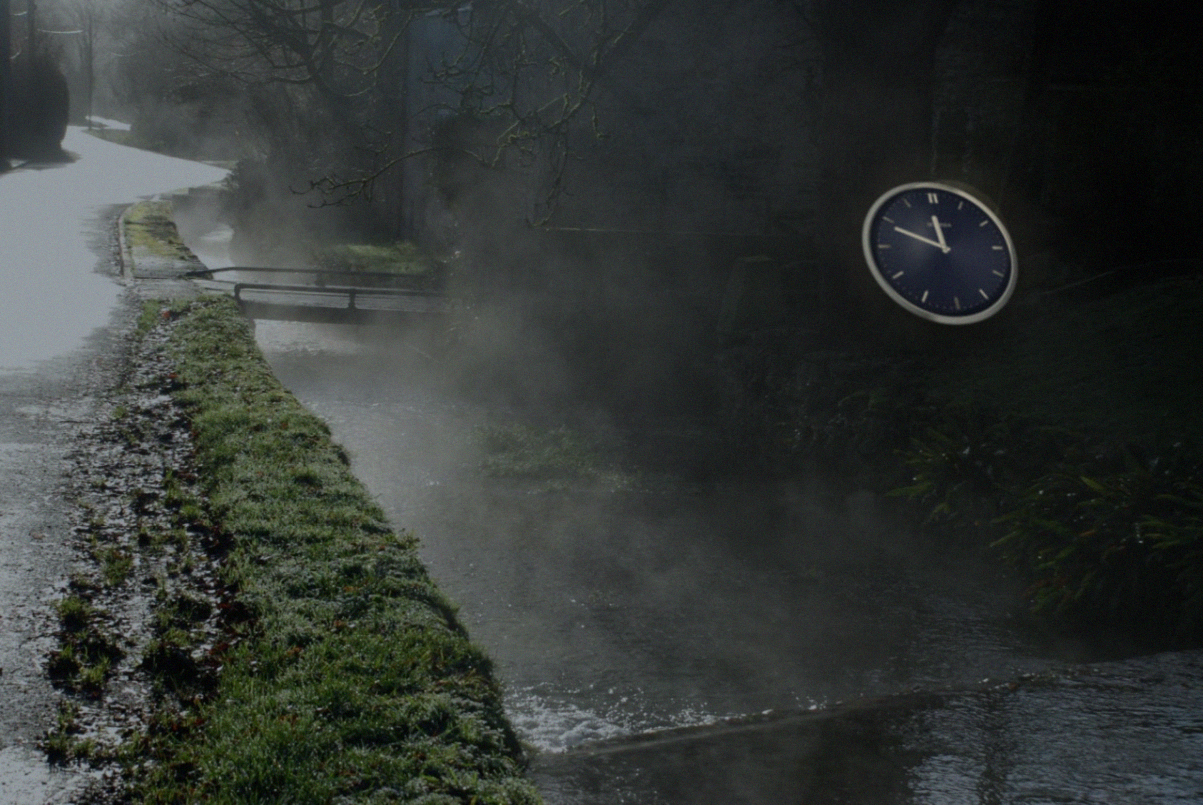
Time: h=11 m=49
